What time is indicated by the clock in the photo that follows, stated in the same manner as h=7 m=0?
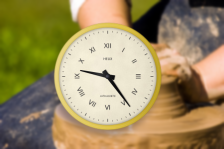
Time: h=9 m=24
